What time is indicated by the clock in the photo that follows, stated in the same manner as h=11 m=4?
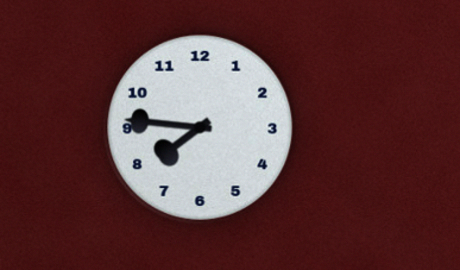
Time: h=7 m=46
